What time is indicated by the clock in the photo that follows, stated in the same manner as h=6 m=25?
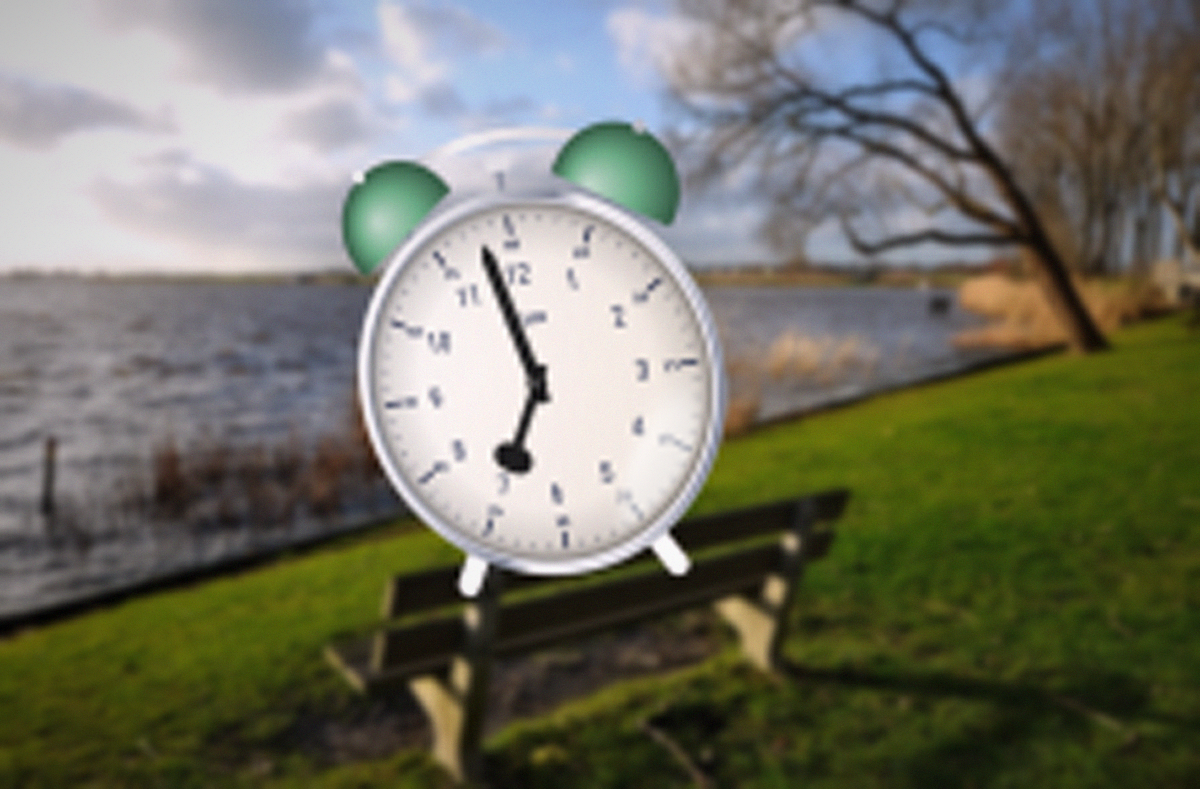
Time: h=6 m=58
